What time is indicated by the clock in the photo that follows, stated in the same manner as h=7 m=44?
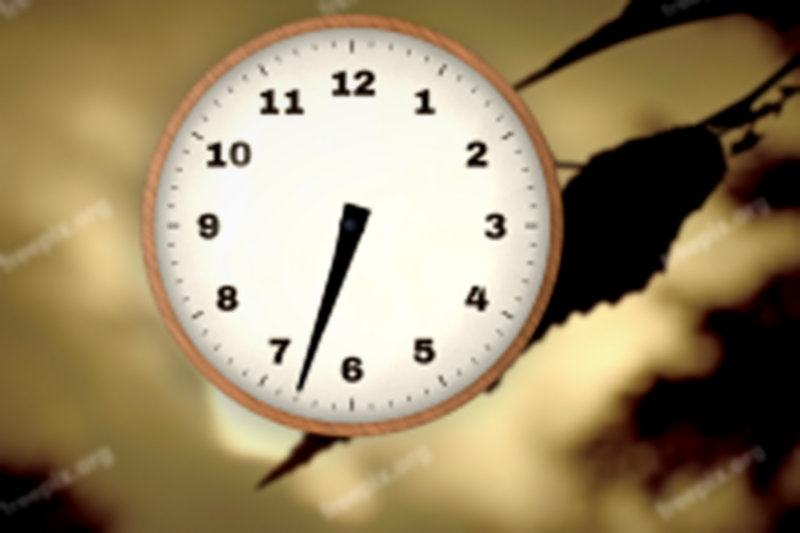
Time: h=6 m=33
